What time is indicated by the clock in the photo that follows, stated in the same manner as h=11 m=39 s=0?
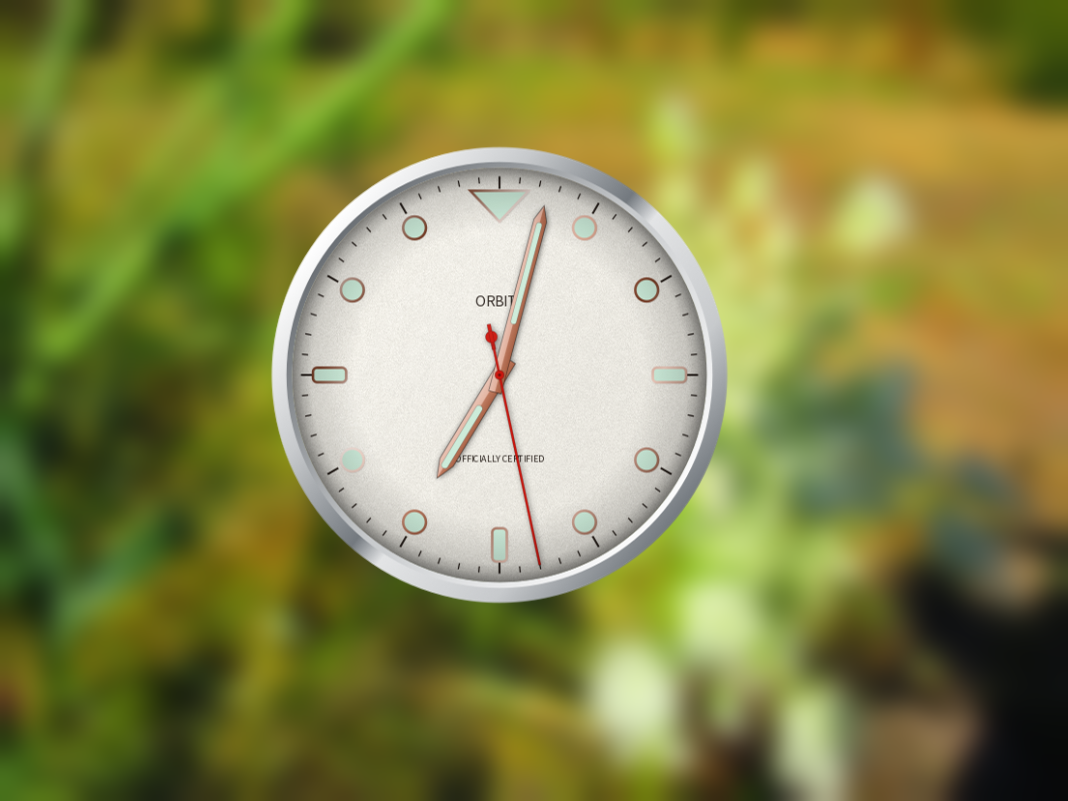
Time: h=7 m=2 s=28
